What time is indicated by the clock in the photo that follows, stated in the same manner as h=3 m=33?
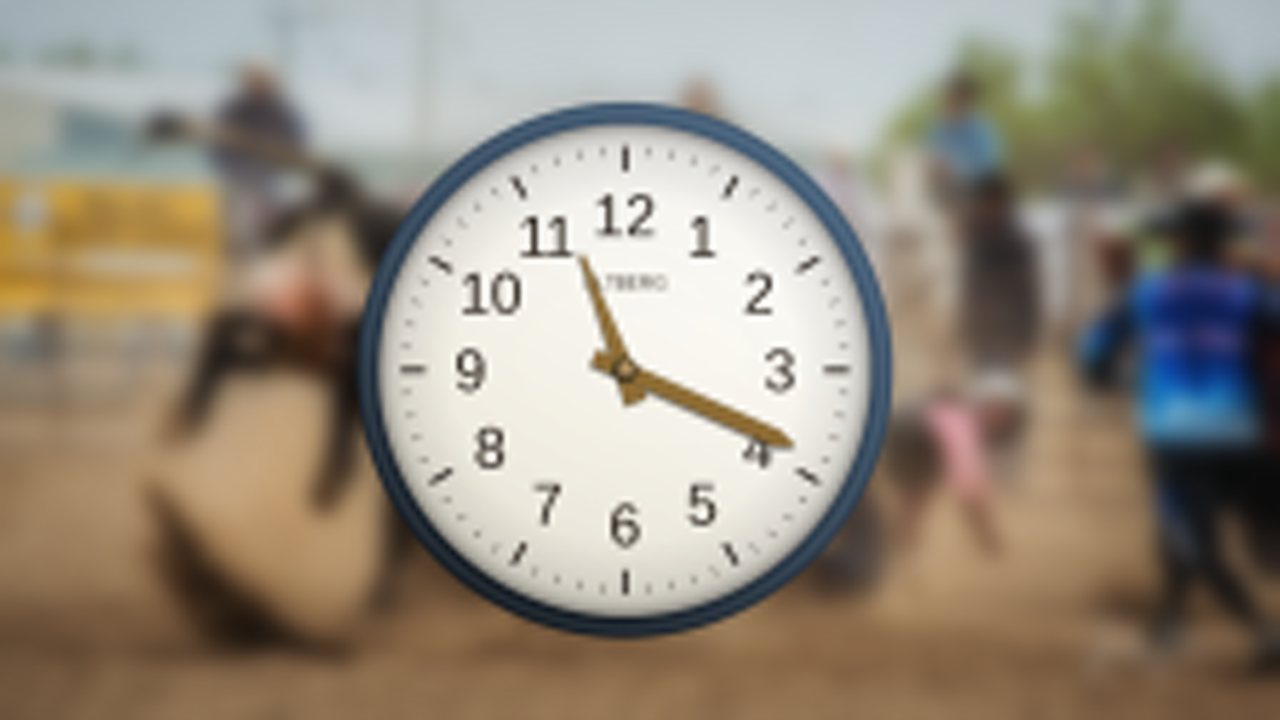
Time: h=11 m=19
